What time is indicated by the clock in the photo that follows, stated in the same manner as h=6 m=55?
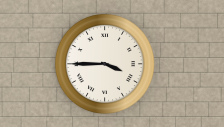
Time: h=3 m=45
